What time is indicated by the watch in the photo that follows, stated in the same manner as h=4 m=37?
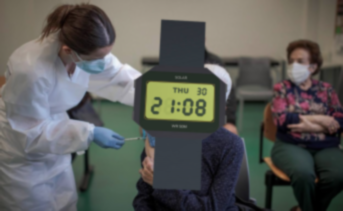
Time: h=21 m=8
